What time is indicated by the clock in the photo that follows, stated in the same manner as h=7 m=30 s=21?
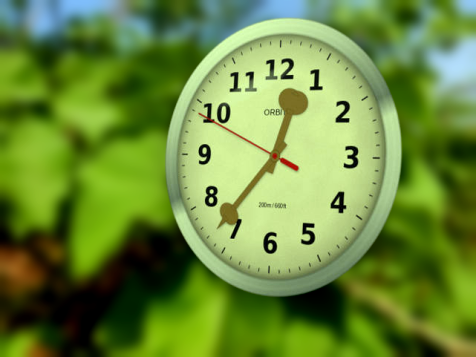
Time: h=12 m=36 s=49
